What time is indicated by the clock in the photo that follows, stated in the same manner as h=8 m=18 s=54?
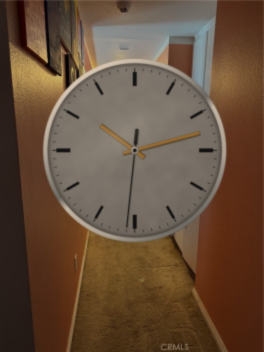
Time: h=10 m=12 s=31
